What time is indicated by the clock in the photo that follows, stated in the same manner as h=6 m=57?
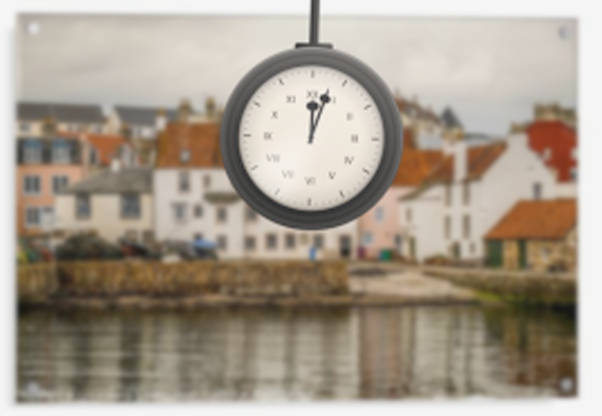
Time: h=12 m=3
